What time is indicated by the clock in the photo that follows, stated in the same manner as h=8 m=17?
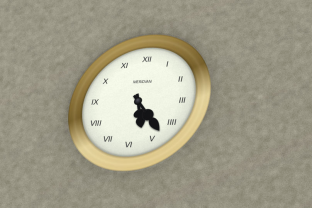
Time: h=5 m=23
